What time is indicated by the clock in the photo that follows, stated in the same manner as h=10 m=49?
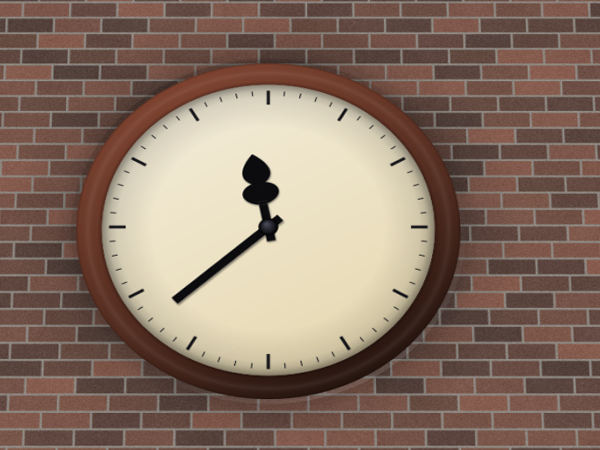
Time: h=11 m=38
